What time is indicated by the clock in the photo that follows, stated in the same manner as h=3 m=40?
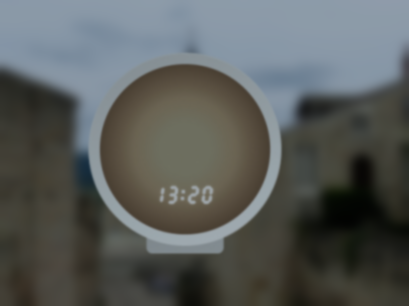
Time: h=13 m=20
